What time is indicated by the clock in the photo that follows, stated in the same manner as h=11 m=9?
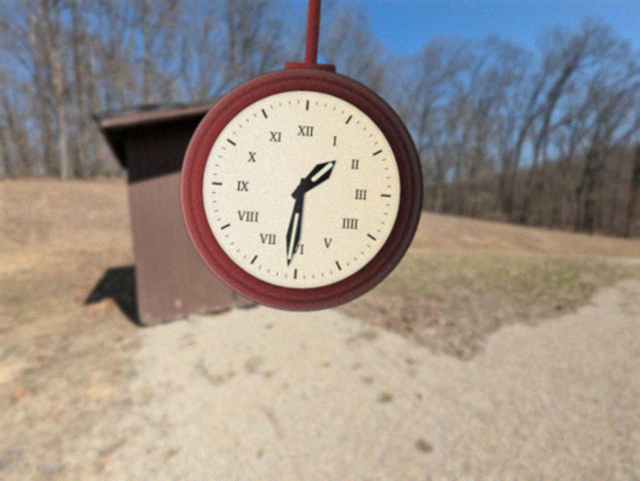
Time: h=1 m=31
